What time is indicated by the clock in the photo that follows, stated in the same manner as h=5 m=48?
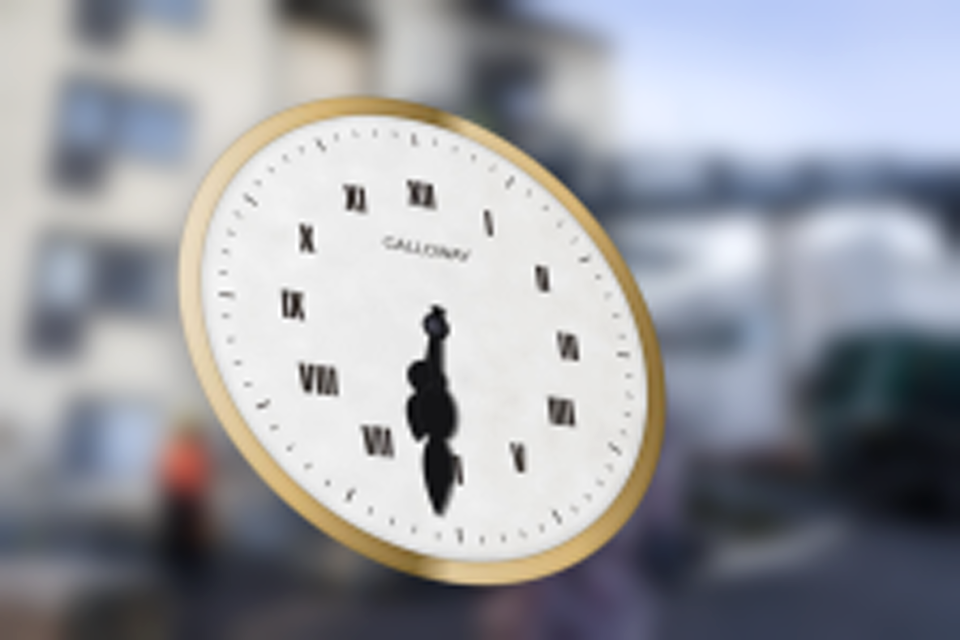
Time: h=6 m=31
